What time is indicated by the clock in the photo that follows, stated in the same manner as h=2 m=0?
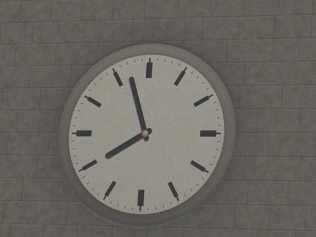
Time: h=7 m=57
